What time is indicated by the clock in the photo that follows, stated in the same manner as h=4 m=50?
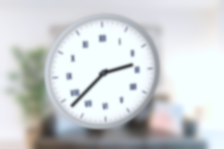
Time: h=2 m=38
